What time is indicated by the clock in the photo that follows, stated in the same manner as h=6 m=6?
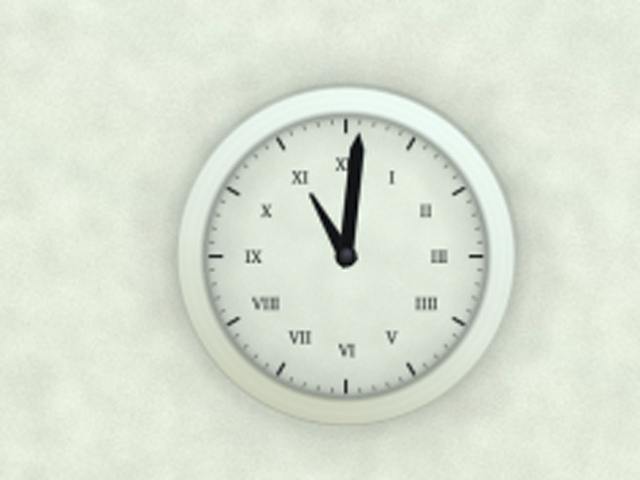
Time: h=11 m=1
